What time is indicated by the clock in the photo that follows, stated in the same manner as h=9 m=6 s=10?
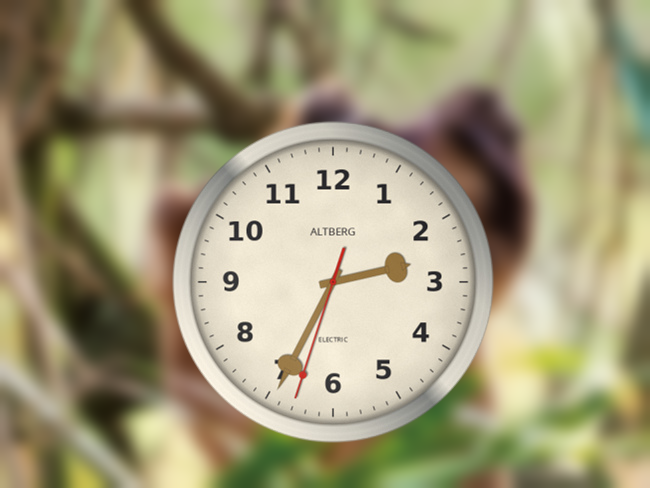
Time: h=2 m=34 s=33
